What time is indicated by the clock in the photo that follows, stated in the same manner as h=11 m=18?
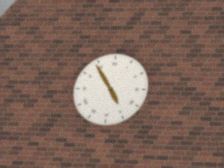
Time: h=4 m=54
